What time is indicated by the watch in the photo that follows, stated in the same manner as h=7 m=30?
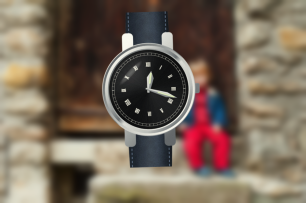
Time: h=12 m=18
